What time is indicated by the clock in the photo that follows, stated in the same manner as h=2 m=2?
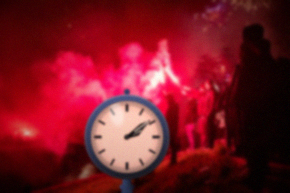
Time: h=2 m=9
